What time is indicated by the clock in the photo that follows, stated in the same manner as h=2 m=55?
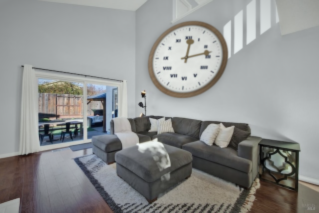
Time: h=12 m=13
